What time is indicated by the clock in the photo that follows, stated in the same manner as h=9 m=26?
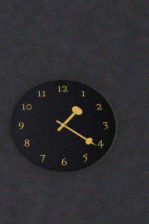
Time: h=1 m=21
